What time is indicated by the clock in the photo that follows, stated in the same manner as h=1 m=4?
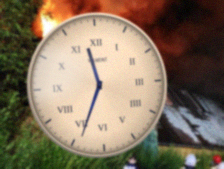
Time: h=11 m=34
